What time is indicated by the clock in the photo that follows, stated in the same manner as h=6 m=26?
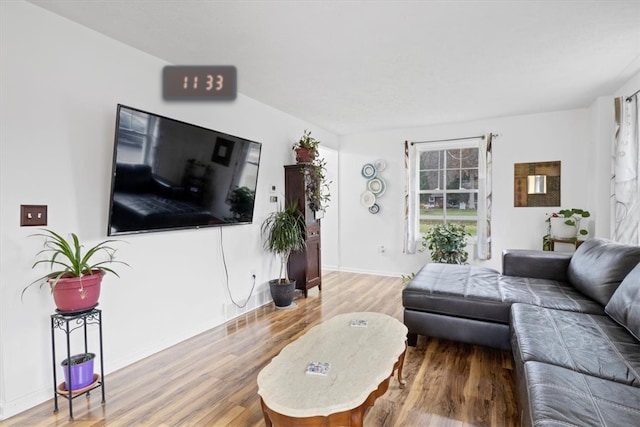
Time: h=11 m=33
